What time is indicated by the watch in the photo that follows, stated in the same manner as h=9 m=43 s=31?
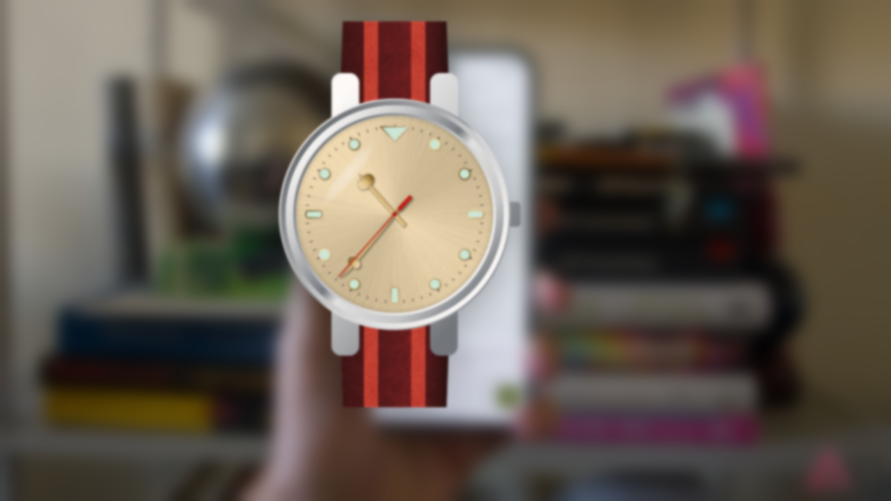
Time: h=10 m=36 s=37
